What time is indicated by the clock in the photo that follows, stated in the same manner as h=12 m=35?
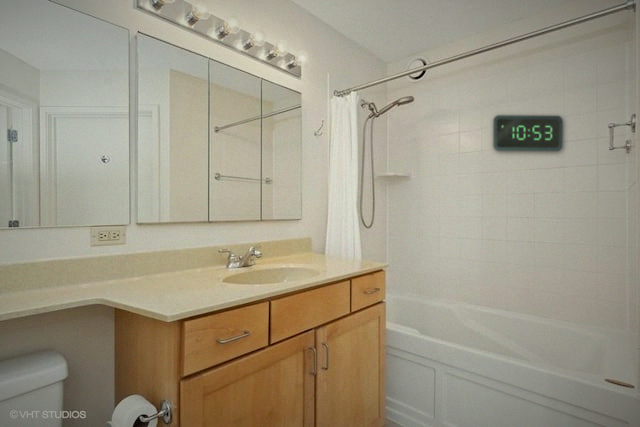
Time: h=10 m=53
